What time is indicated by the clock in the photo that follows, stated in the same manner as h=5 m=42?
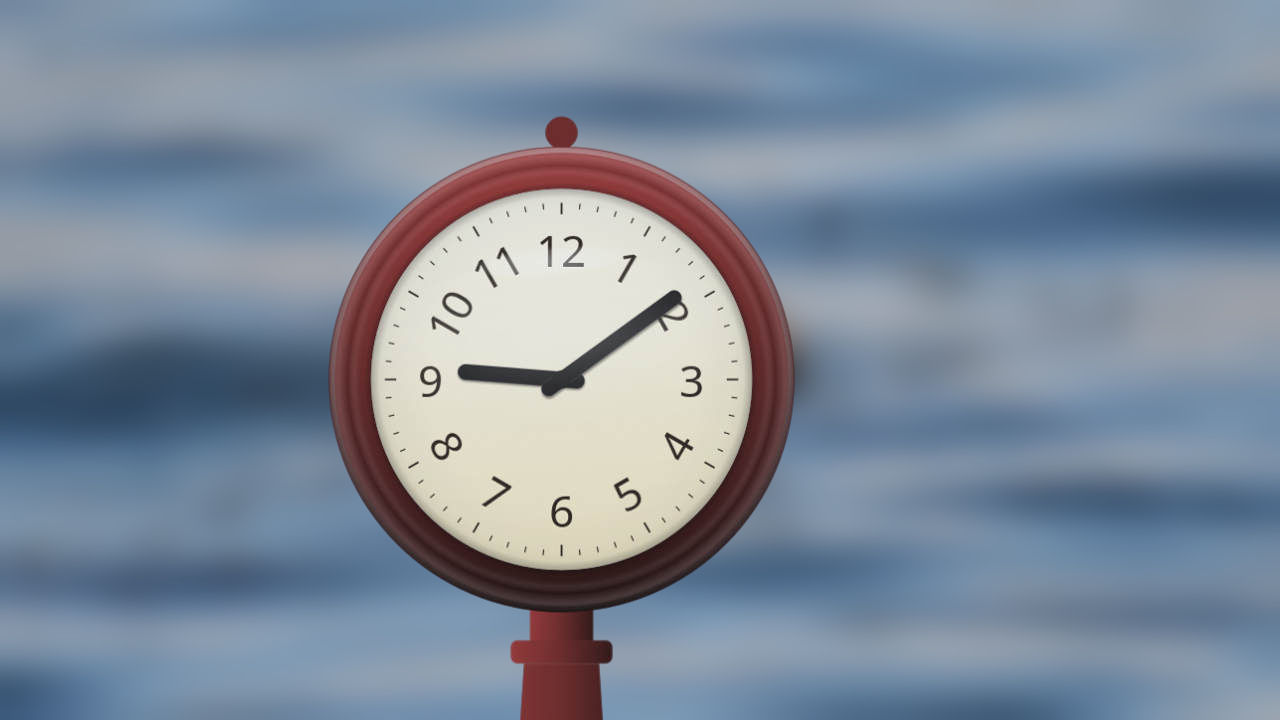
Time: h=9 m=9
